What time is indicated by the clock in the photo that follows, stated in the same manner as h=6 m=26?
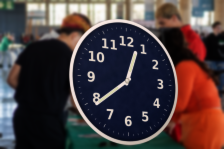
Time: h=12 m=39
